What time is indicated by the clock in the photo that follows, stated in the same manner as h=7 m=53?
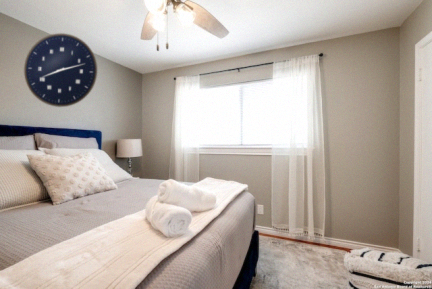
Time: h=8 m=12
